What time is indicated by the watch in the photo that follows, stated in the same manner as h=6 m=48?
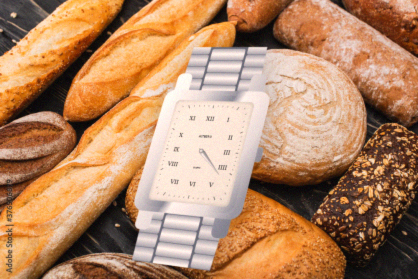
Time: h=4 m=22
